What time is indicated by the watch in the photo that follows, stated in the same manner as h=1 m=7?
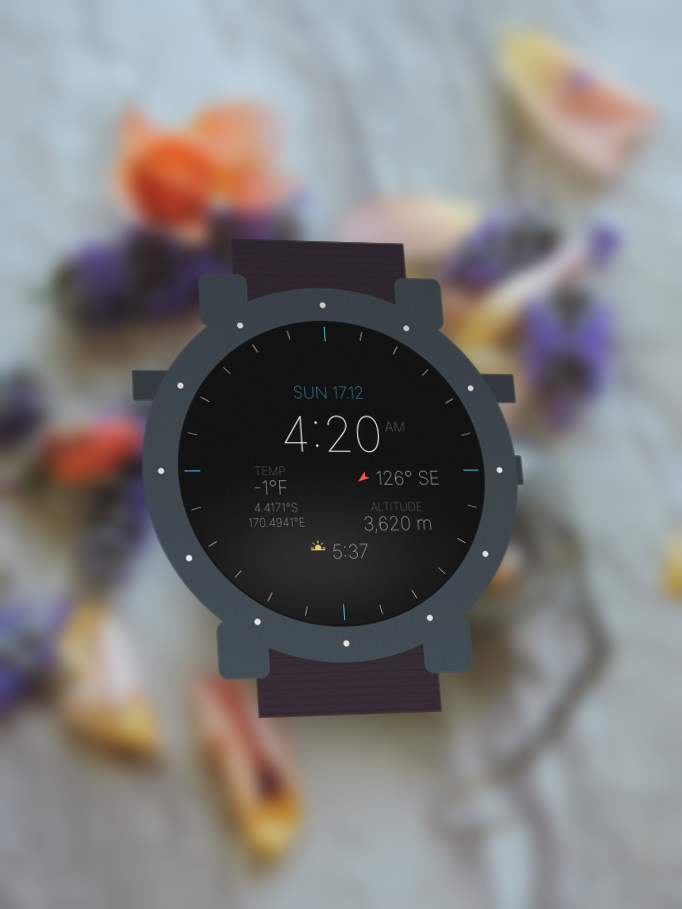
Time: h=4 m=20
